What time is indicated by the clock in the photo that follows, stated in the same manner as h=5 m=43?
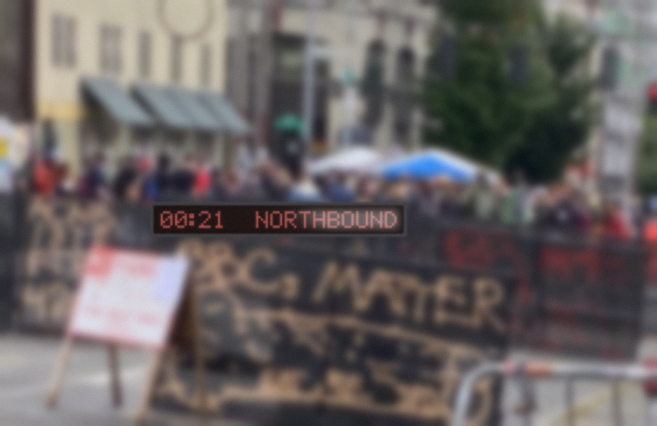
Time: h=0 m=21
